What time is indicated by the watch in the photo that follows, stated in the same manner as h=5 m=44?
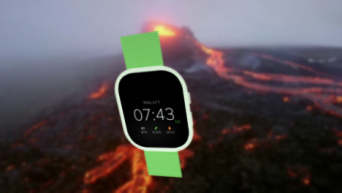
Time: h=7 m=43
